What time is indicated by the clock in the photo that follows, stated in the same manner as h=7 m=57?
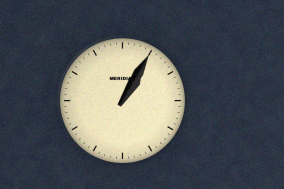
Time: h=1 m=5
